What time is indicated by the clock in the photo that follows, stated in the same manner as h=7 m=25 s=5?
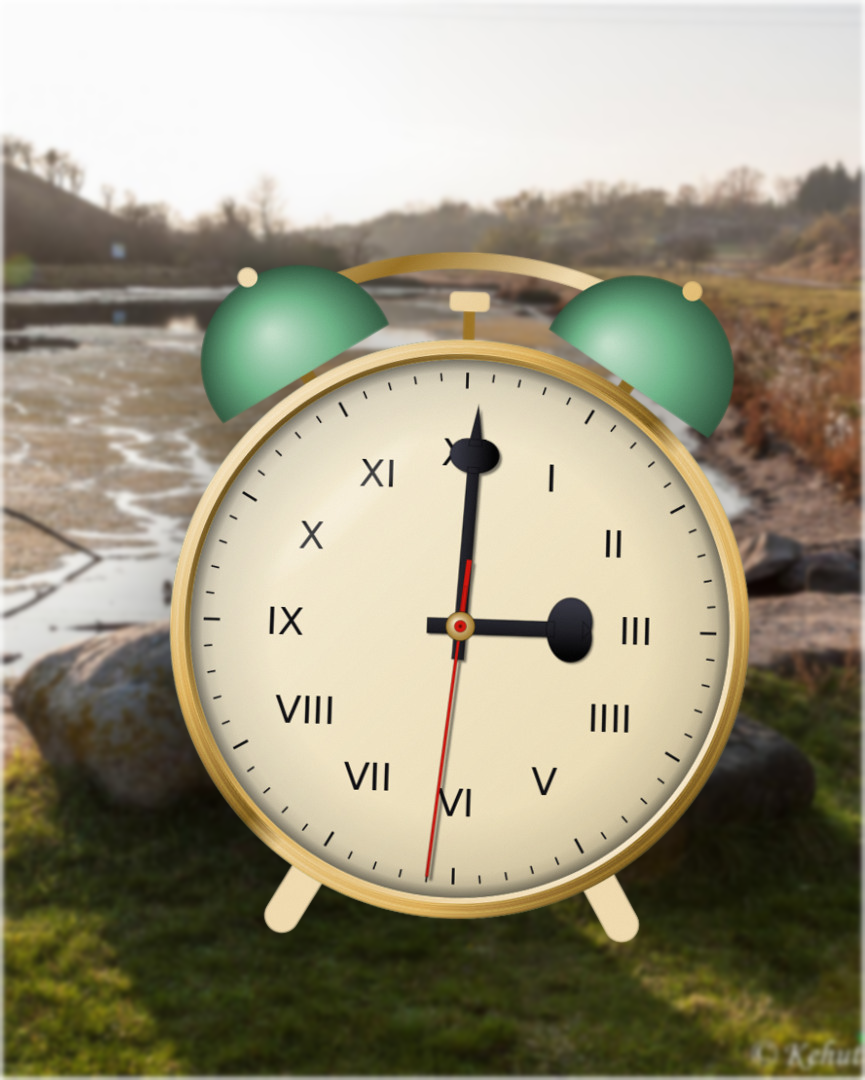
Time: h=3 m=0 s=31
